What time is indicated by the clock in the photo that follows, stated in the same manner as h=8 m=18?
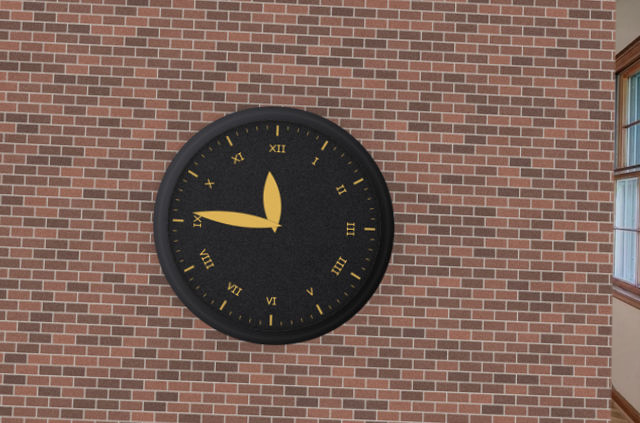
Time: h=11 m=46
